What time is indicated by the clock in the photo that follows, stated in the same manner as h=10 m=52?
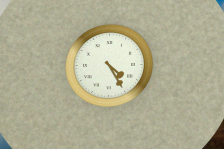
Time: h=4 m=25
